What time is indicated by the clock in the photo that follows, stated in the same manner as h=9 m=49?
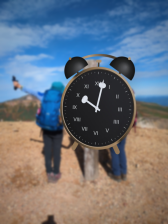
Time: h=10 m=2
